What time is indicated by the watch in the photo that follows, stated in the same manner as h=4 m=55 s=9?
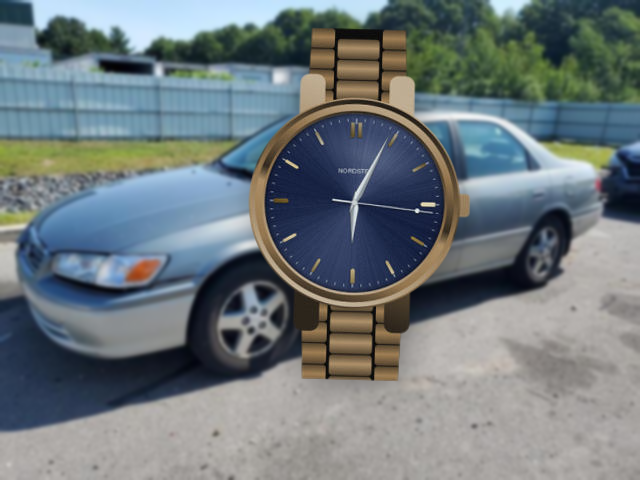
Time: h=6 m=4 s=16
